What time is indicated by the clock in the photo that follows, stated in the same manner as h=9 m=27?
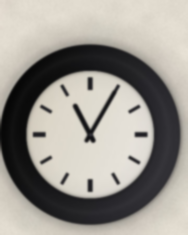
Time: h=11 m=5
